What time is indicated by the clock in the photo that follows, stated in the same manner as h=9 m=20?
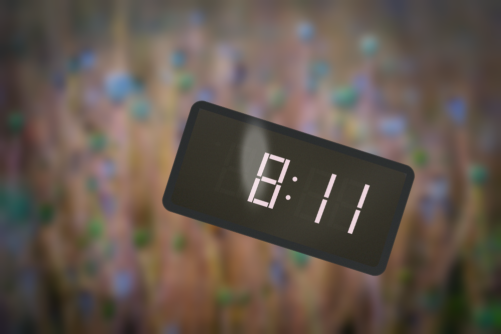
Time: h=8 m=11
